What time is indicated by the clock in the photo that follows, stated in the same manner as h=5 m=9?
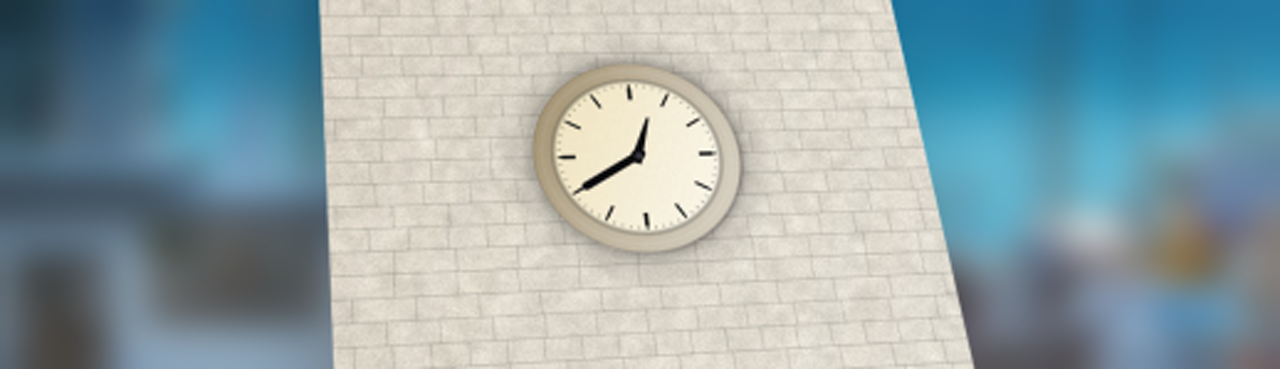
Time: h=12 m=40
